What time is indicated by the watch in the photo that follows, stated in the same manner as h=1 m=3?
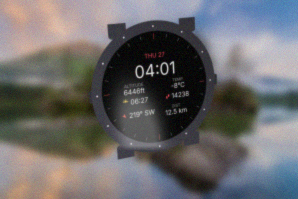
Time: h=4 m=1
